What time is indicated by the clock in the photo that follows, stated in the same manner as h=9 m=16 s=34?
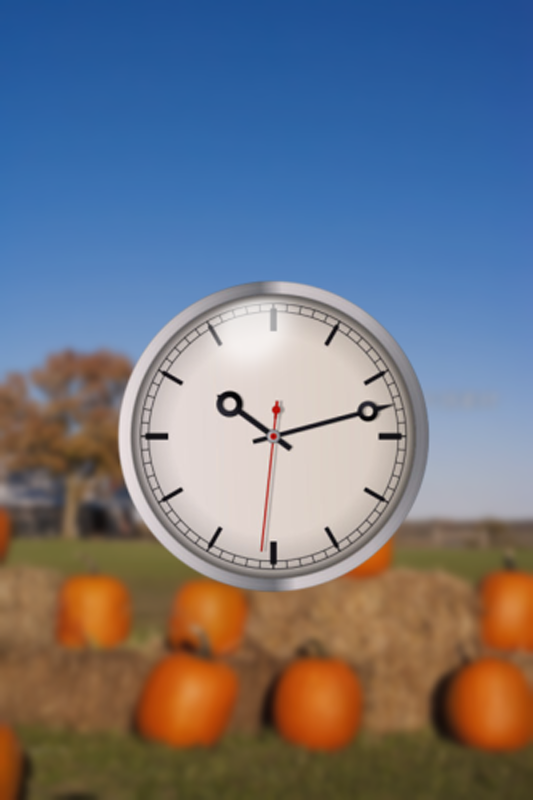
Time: h=10 m=12 s=31
